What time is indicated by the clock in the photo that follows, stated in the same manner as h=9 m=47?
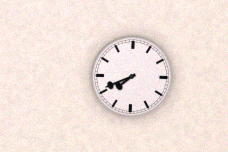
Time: h=7 m=41
